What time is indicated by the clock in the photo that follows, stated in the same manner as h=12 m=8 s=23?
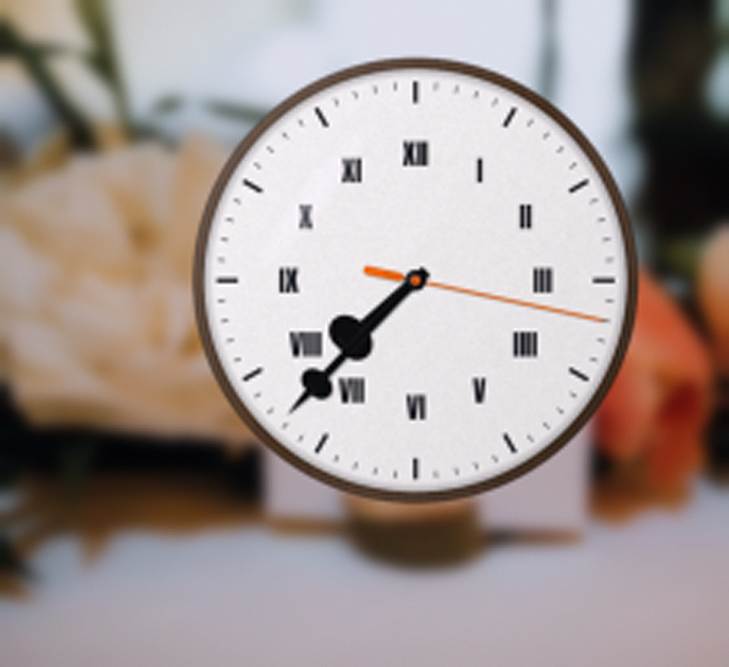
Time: h=7 m=37 s=17
